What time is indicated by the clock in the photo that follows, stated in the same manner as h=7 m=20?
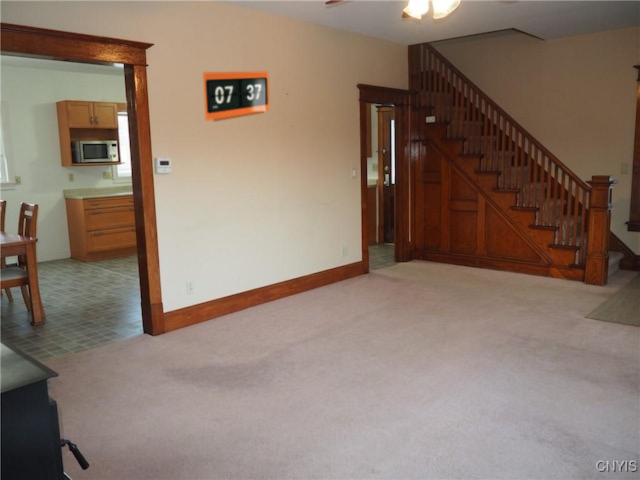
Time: h=7 m=37
